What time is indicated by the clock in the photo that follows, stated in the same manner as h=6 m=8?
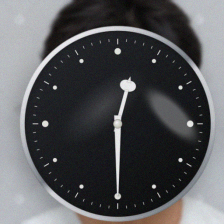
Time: h=12 m=30
